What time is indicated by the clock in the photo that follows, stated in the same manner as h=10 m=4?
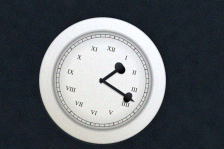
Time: h=1 m=18
